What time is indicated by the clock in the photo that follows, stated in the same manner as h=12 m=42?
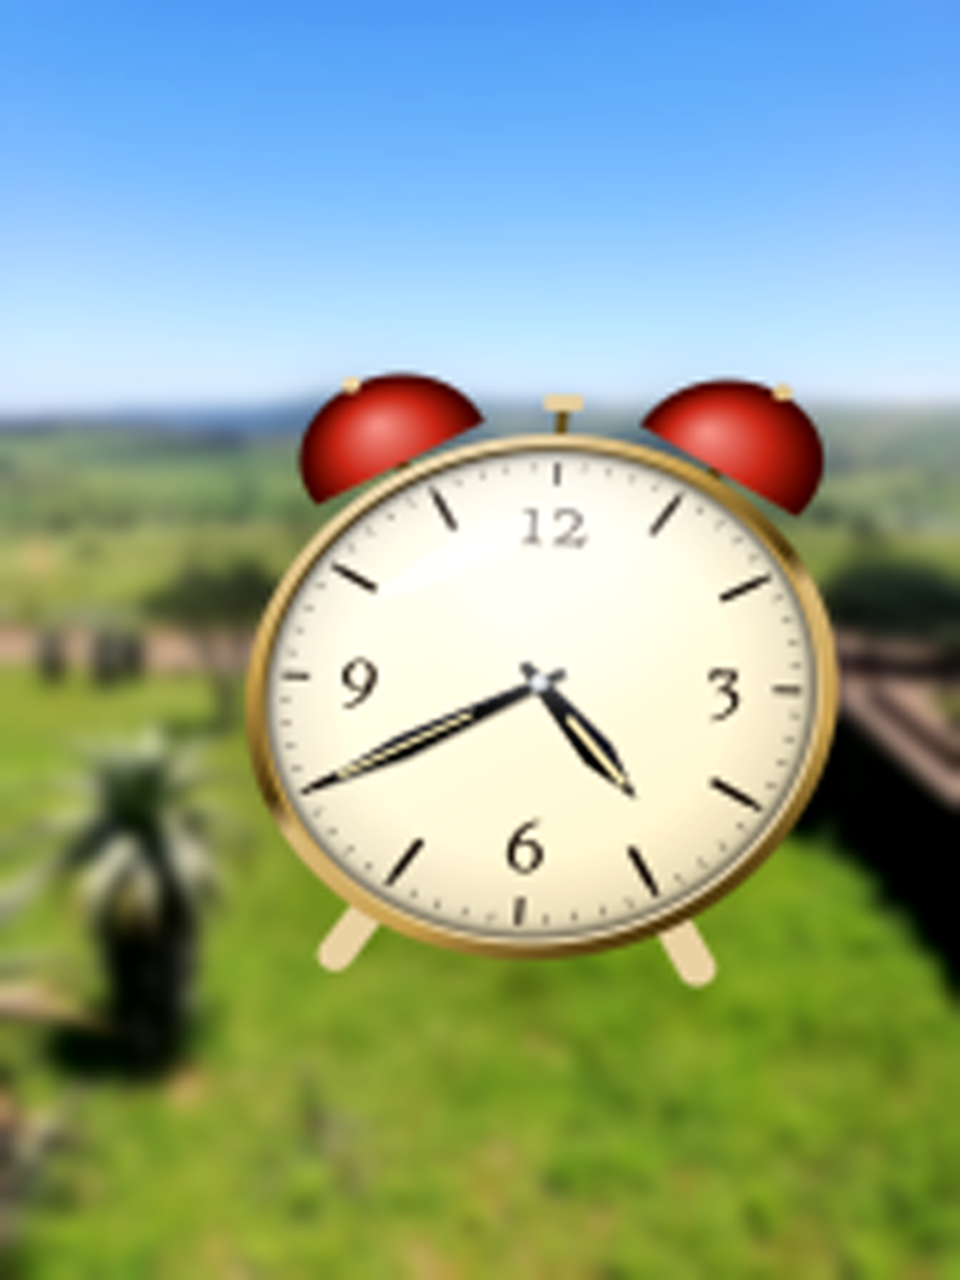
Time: h=4 m=40
